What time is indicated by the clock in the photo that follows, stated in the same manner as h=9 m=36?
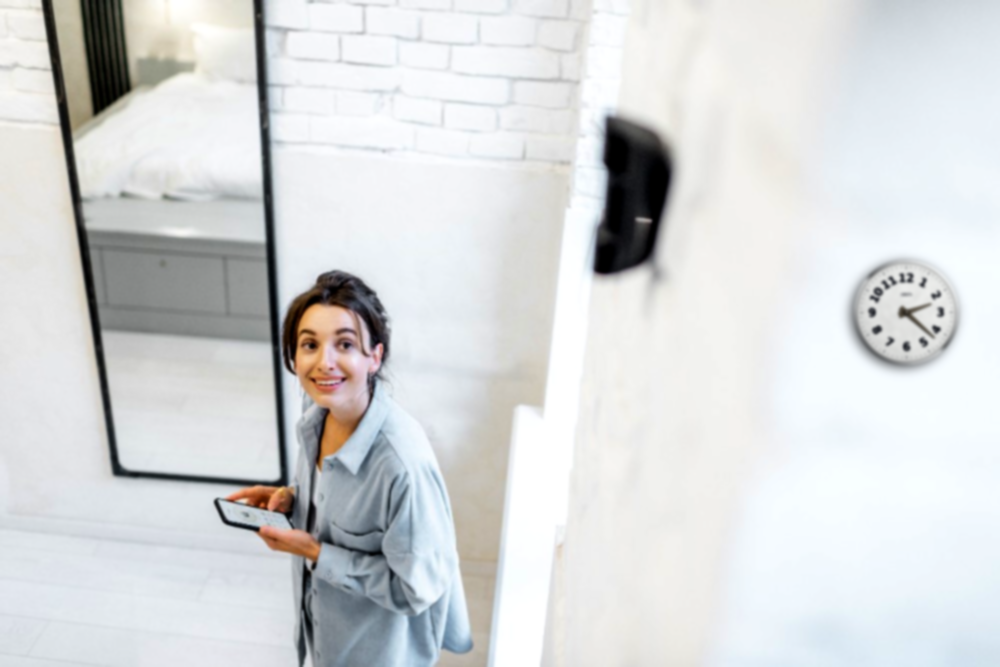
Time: h=2 m=22
